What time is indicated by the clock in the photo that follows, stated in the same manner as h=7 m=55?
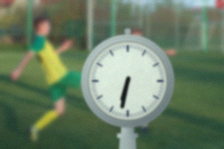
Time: h=6 m=32
